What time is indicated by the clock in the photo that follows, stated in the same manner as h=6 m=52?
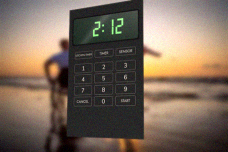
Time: h=2 m=12
